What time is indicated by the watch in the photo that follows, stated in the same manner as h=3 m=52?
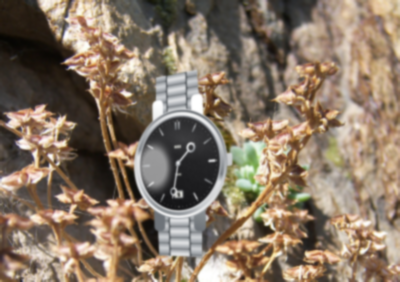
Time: h=1 m=32
